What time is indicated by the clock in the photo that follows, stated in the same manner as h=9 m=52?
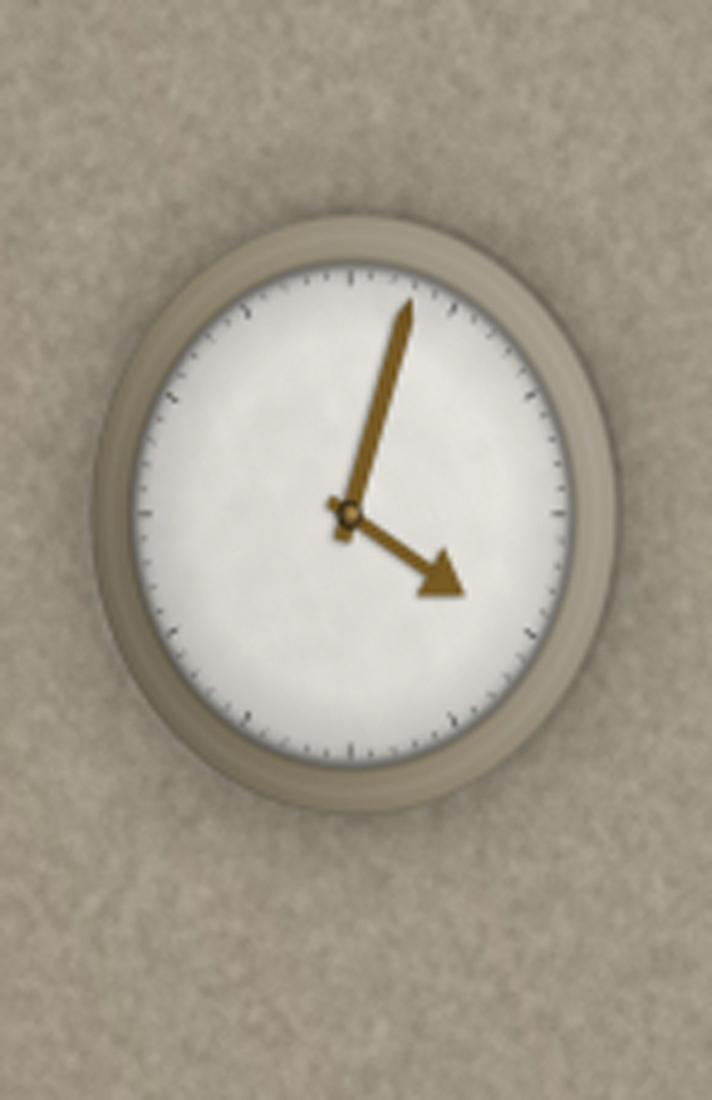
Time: h=4 m=3
